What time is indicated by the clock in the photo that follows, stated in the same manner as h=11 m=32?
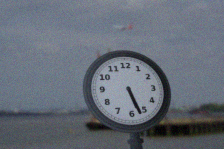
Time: h=5 m=27
